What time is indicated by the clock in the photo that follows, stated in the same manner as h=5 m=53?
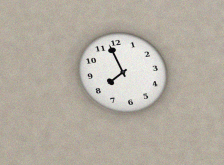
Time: h=7 m=58
